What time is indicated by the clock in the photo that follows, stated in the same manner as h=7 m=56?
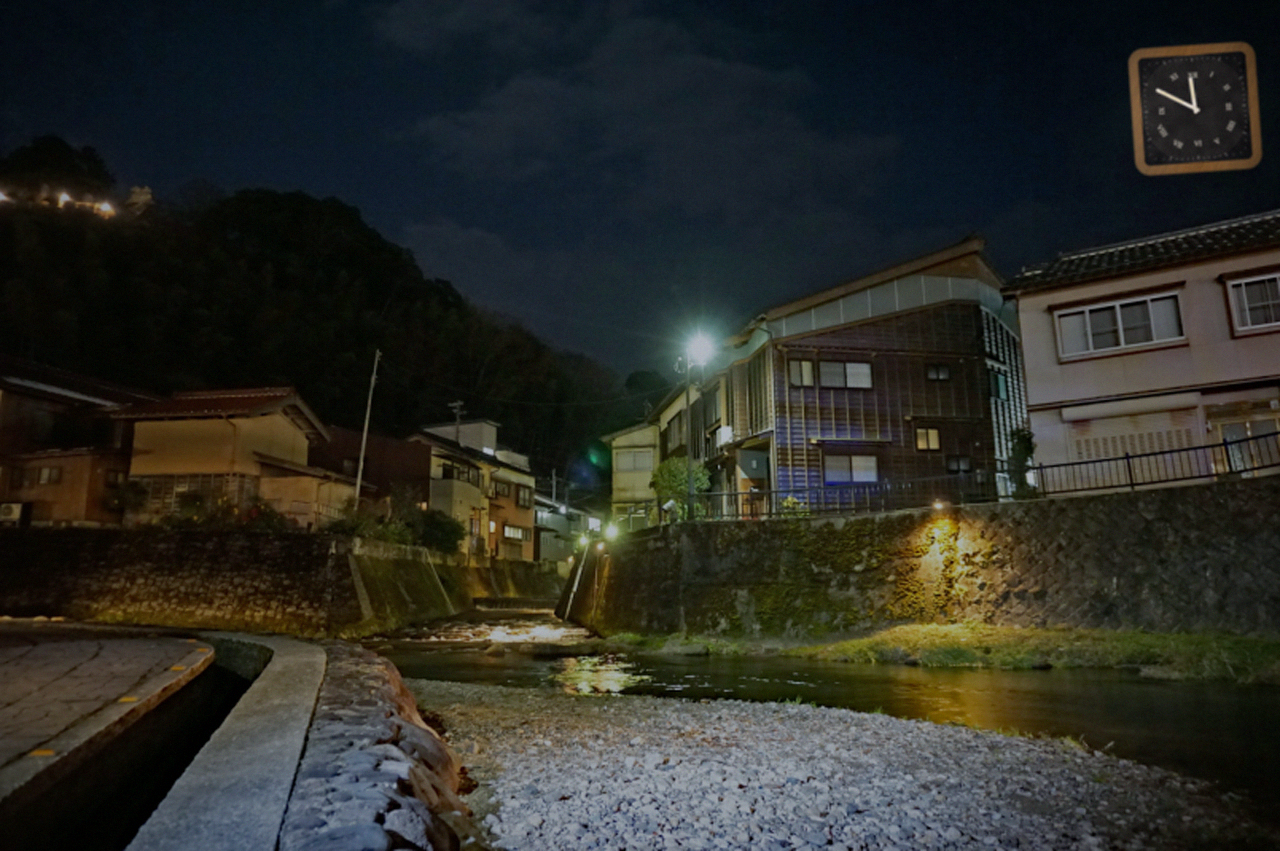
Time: h=11 m=50
